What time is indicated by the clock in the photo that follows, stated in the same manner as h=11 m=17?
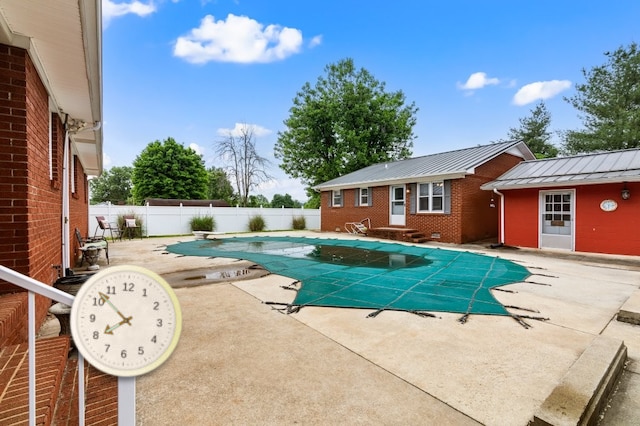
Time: h=7 m=52
